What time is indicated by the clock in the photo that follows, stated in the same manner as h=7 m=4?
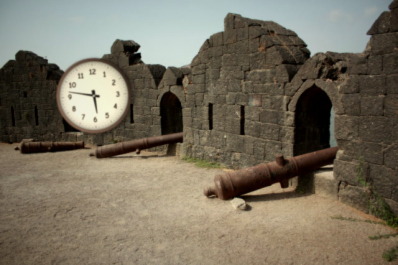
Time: h=5 m=47
